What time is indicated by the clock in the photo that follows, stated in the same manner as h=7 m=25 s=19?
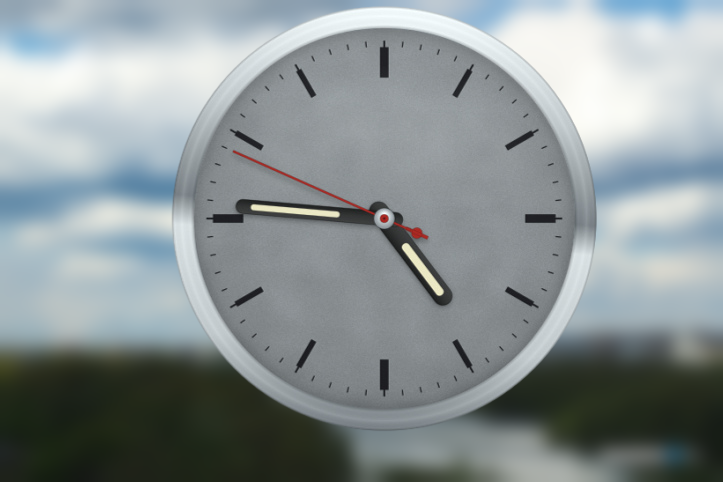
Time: h=4 m=45 s=49
